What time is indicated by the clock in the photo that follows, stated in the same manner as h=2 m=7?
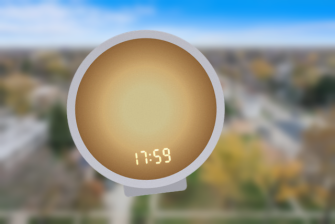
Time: h=17 m=59
